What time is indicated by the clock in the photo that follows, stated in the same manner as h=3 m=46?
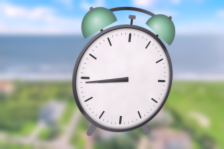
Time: h=8 m=44
